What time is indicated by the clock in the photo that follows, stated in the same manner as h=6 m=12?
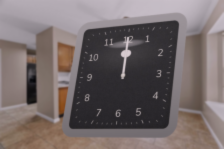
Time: h=12 m=0
